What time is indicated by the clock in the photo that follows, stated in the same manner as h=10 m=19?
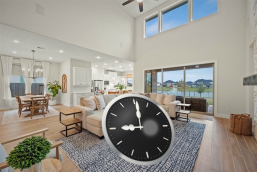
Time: h=9 m=1
